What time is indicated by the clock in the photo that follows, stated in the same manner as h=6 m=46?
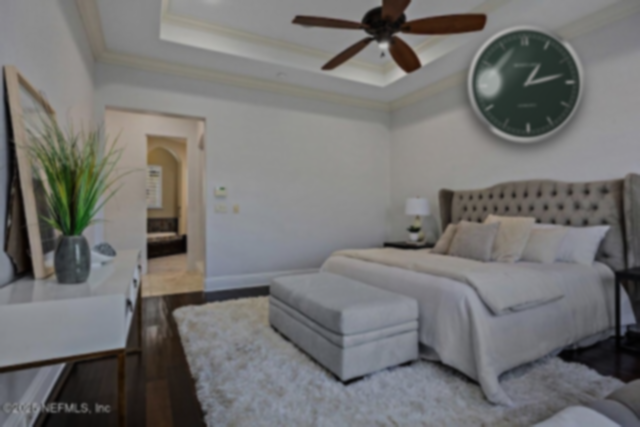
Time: h=1 m=13
